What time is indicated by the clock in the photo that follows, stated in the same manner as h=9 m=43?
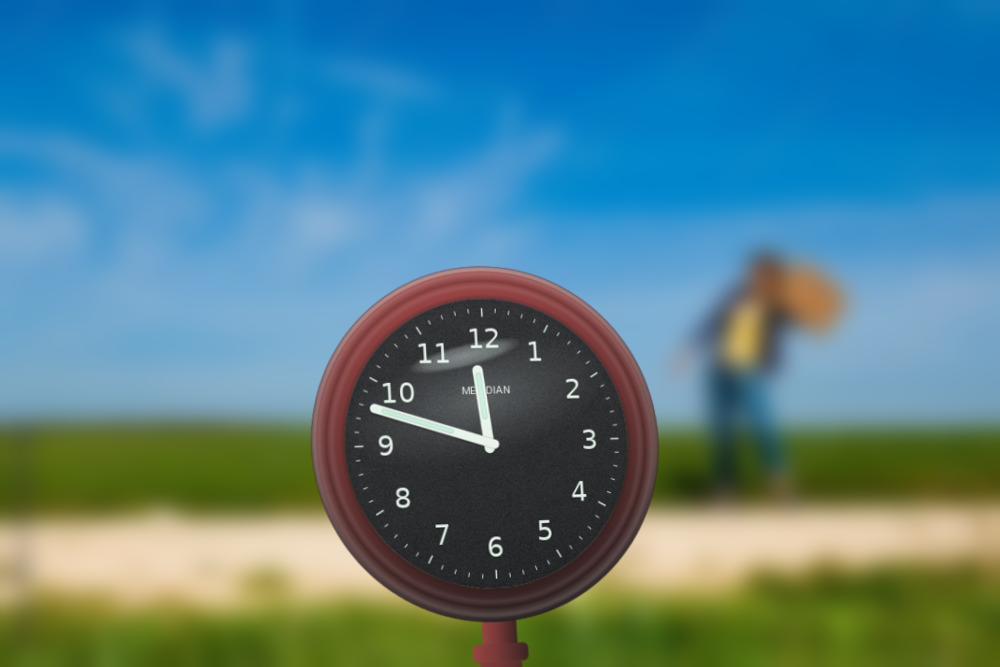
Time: h=11 m=48
